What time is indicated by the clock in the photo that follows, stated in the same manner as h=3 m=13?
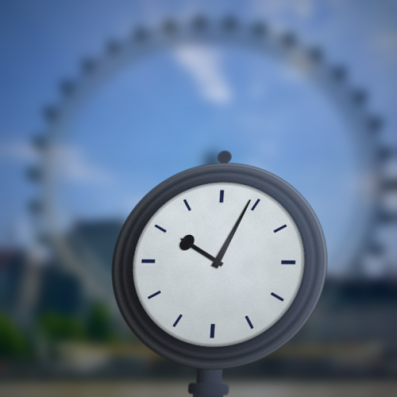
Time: h=10 m=4
